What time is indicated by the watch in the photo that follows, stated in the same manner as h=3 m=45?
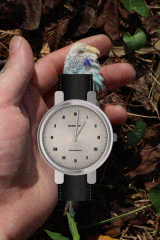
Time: h=1 m=1
